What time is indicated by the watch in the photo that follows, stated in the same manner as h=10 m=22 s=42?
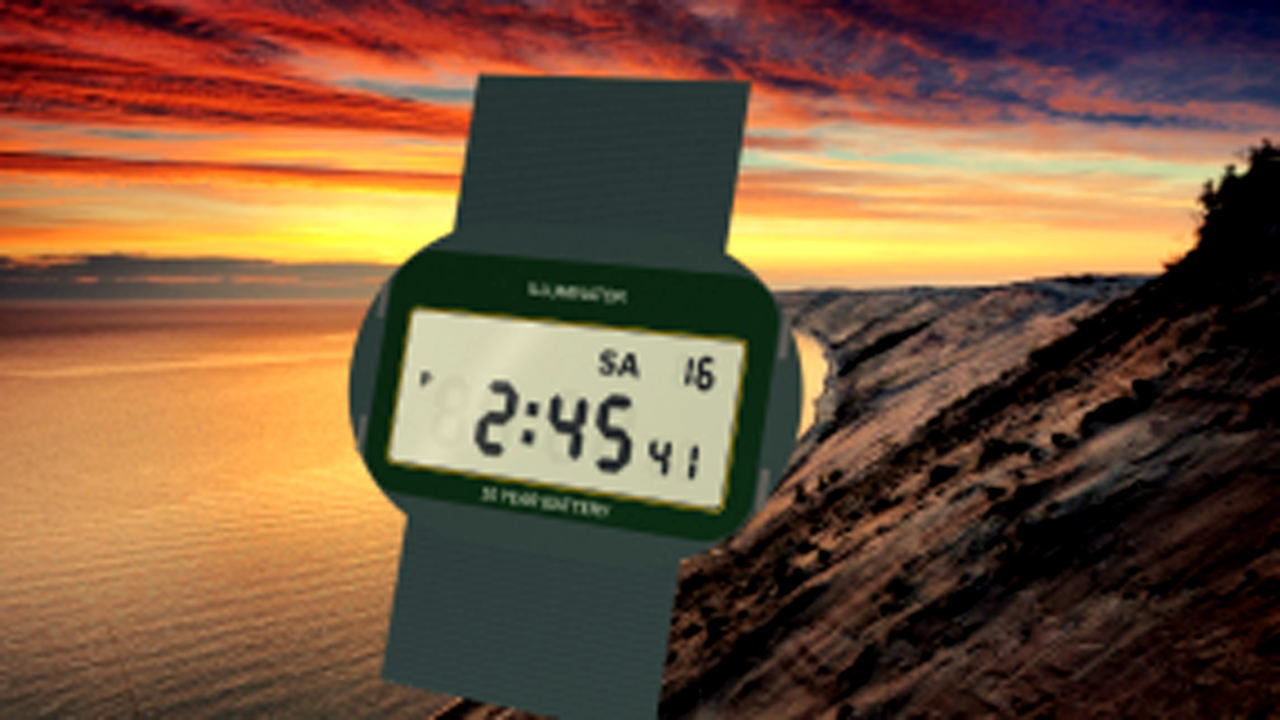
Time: h=2 m=45 s=41
